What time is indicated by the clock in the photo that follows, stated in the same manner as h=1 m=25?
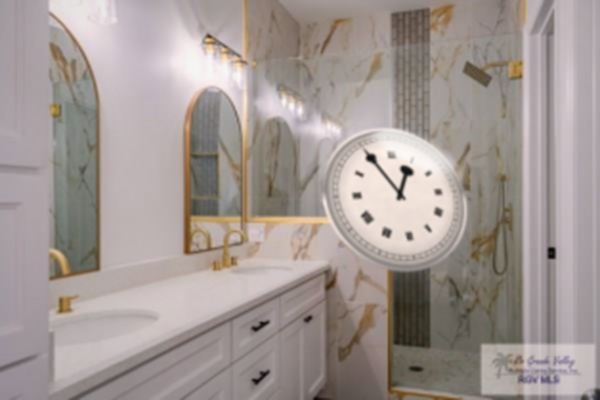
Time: h=12 m=55
